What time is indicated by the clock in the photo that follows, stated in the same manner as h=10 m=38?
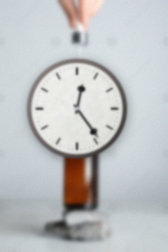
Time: h=12 m=24
